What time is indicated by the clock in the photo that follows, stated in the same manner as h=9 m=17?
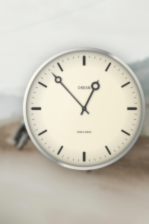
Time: h=12 m=53
